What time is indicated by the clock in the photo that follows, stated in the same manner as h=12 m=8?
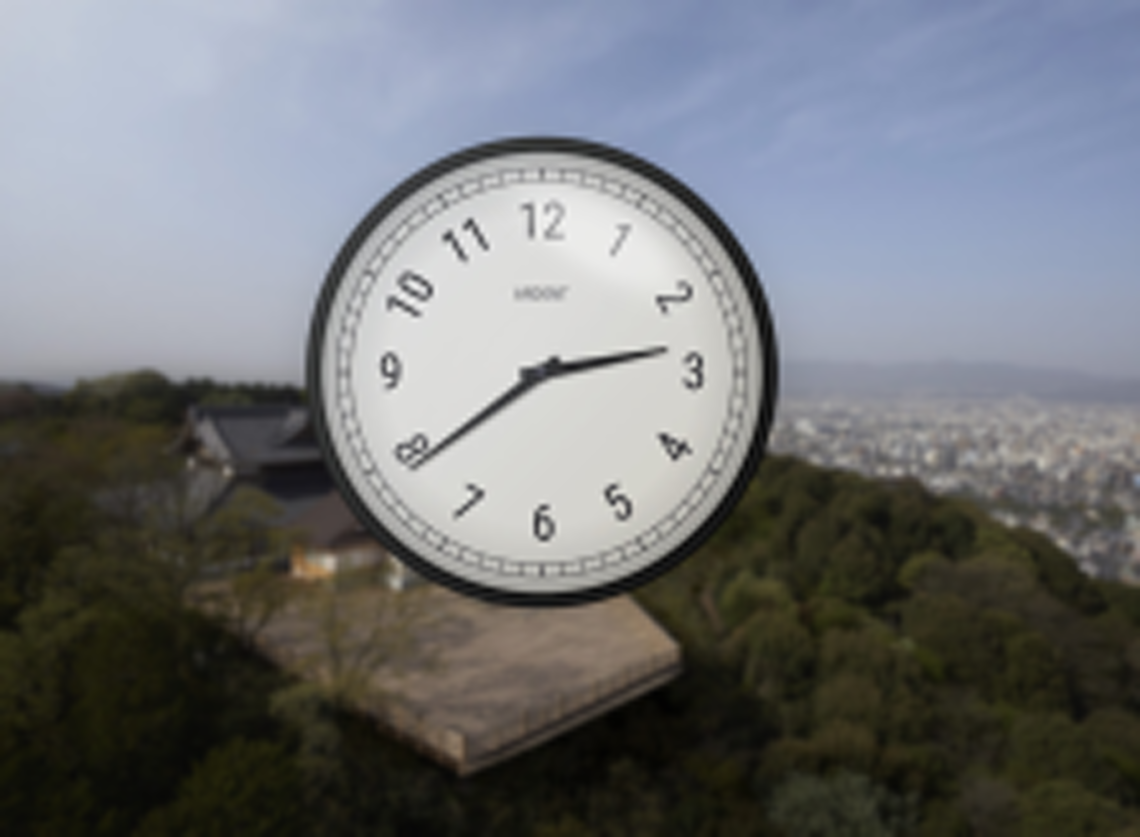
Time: h=2 m=39
